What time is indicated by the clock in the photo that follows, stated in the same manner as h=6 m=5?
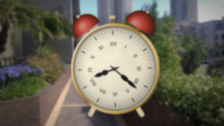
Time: h=8 m=22
